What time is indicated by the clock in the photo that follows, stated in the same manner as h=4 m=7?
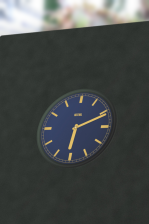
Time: h=6 m=11
